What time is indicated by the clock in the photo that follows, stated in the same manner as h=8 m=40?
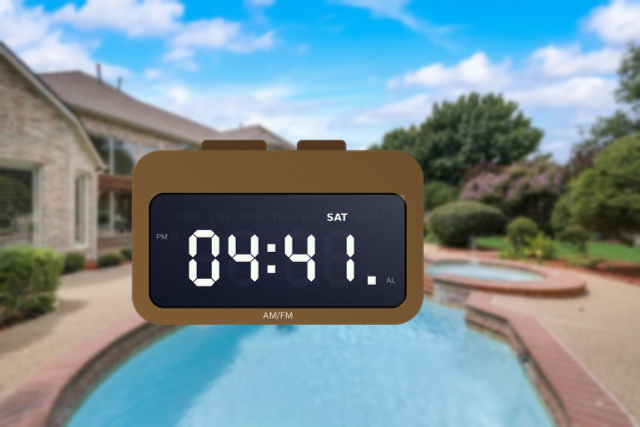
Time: h=4 m=41
